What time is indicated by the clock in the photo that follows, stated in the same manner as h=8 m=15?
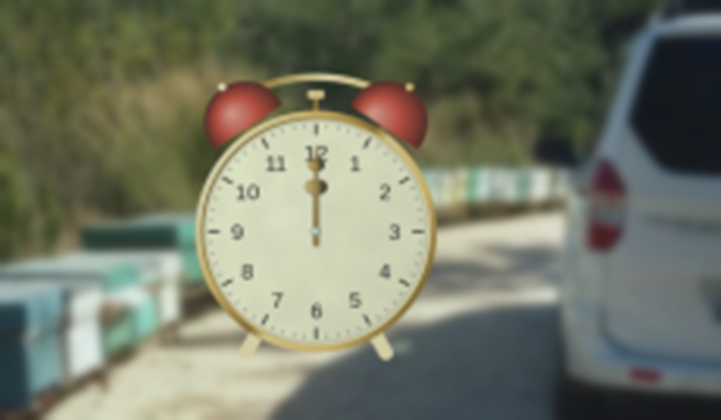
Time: h=12 m=0
